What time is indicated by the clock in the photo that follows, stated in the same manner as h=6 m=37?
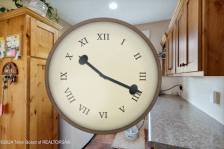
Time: h=10 m=19
